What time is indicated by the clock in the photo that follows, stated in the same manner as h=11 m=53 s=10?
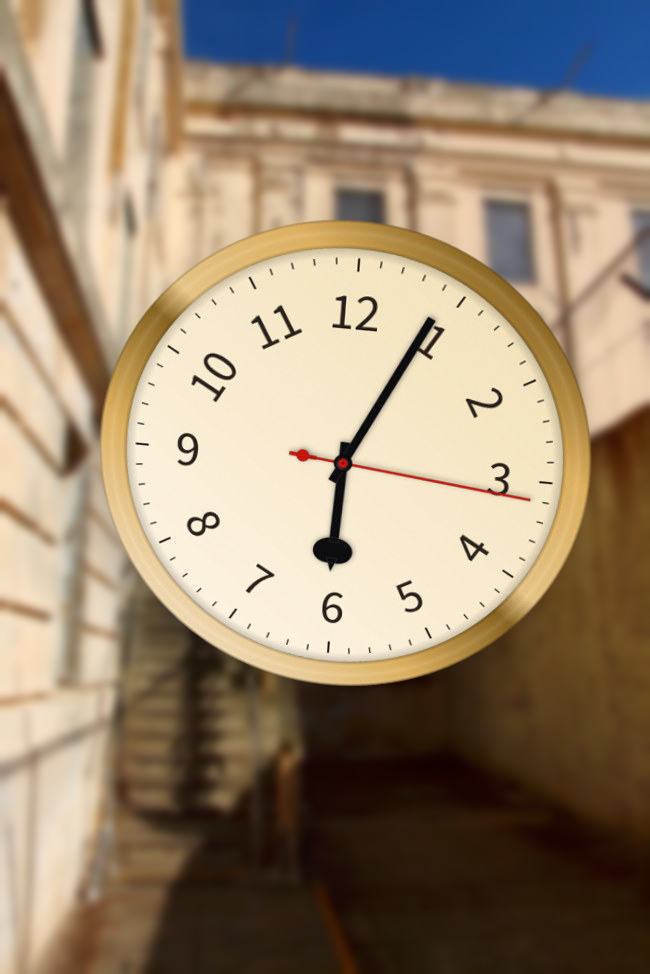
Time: h=6 m=4 s=16
